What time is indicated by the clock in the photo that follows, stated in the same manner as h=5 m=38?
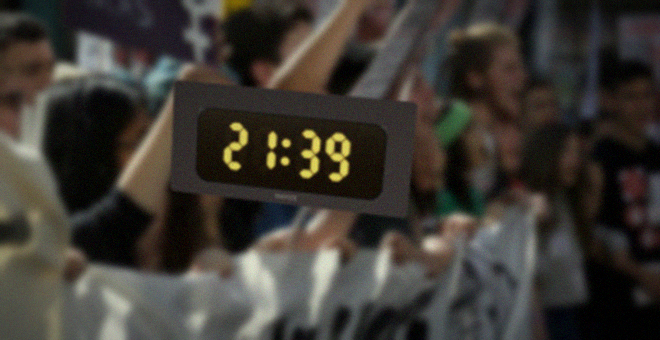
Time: h=21 m=39
